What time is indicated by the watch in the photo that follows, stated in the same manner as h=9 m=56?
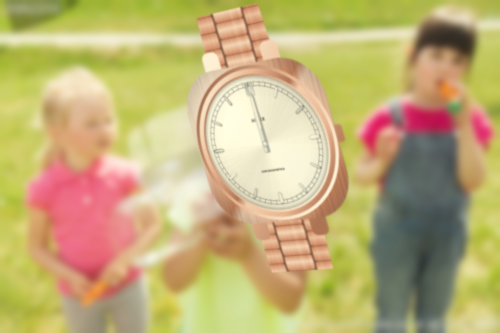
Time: h=12 m=0
